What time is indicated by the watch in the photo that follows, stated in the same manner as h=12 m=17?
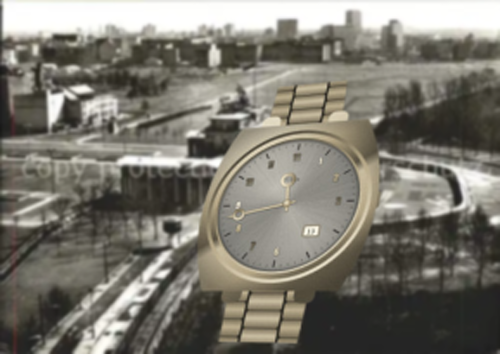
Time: h=11 m=43
